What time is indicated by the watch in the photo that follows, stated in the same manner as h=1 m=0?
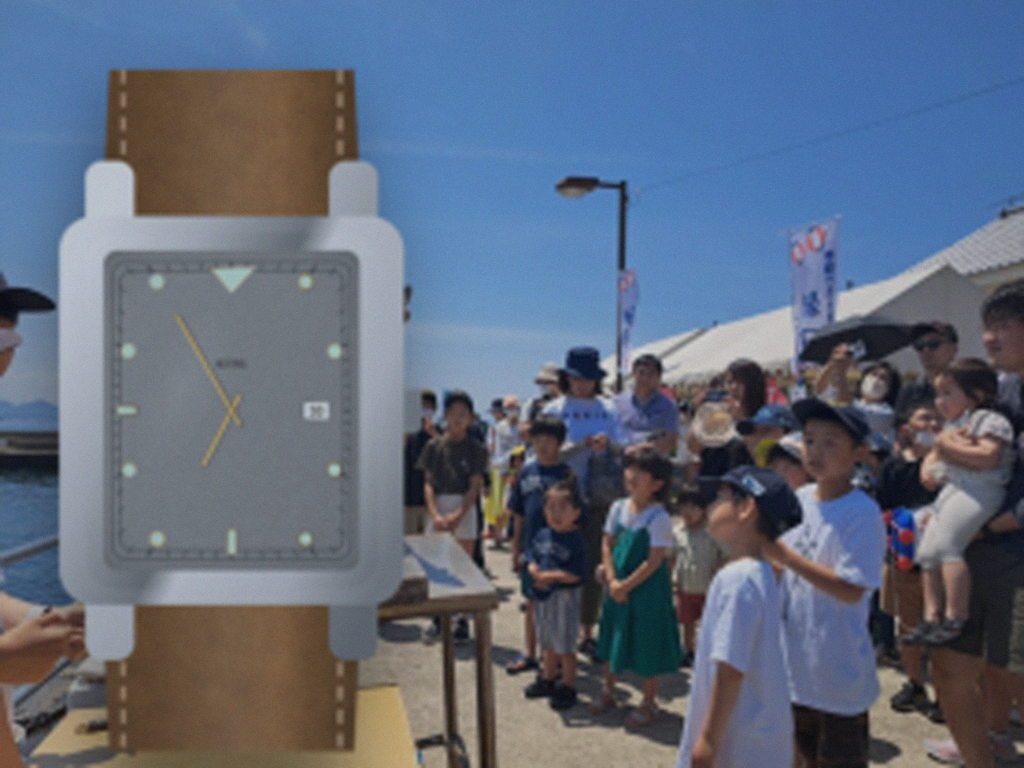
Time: h=6 m=55
